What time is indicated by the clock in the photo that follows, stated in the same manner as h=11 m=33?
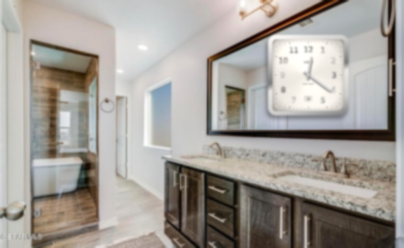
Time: h=12 m=21
